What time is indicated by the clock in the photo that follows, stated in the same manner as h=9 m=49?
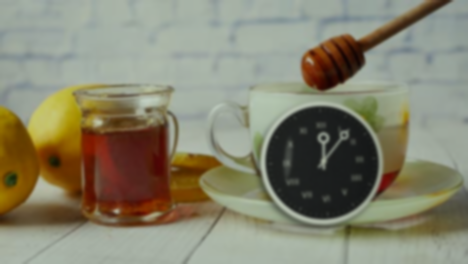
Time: h=12 m=7
